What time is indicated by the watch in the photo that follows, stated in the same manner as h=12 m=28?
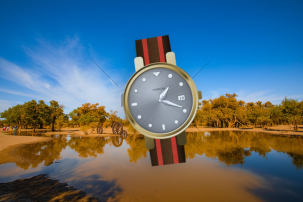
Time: h=1 m=19
